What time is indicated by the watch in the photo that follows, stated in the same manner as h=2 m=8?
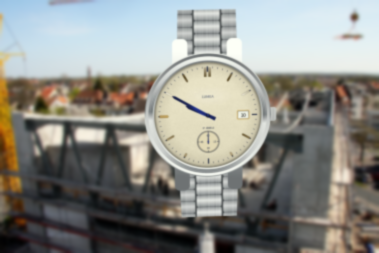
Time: h=9 m=50
